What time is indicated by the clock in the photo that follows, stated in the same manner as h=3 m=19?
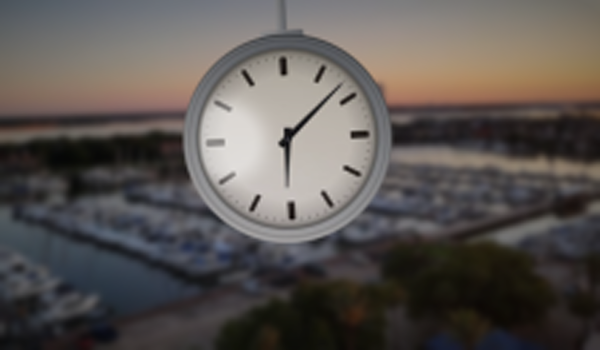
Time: h=6 m=8
